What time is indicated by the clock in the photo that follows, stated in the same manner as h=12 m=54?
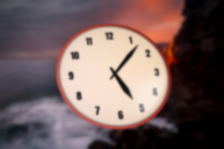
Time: h=5 m=7
